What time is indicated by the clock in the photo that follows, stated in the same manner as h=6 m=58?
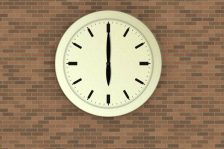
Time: h=6 m=0
